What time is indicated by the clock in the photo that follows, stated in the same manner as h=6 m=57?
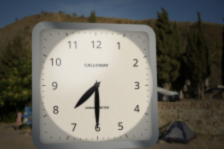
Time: h=7 m=30
